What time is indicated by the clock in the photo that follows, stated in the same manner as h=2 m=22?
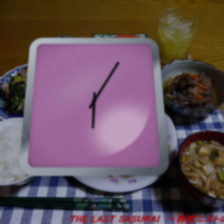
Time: h=6 m=5
